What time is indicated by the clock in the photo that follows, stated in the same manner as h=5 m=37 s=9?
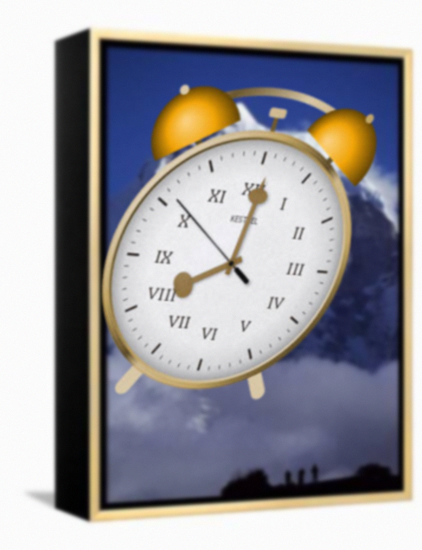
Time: h=8 m=0 s=51
